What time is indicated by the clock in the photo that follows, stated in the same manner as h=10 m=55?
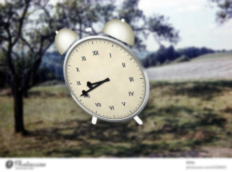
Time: h=8 m=41
